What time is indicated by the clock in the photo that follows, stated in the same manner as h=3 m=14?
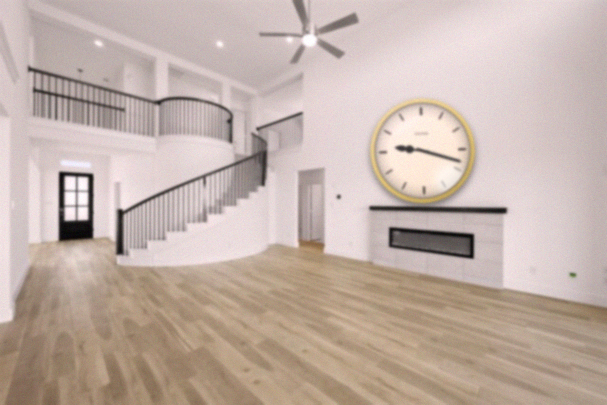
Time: h=9 m=18
